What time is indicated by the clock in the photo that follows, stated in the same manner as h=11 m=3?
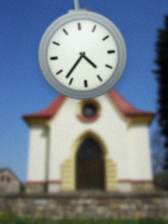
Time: h=4 m=37
